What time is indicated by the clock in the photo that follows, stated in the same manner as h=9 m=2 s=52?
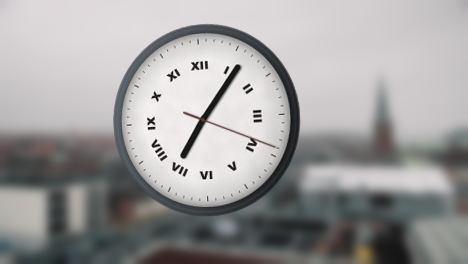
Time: h=7 m=6 s=19
